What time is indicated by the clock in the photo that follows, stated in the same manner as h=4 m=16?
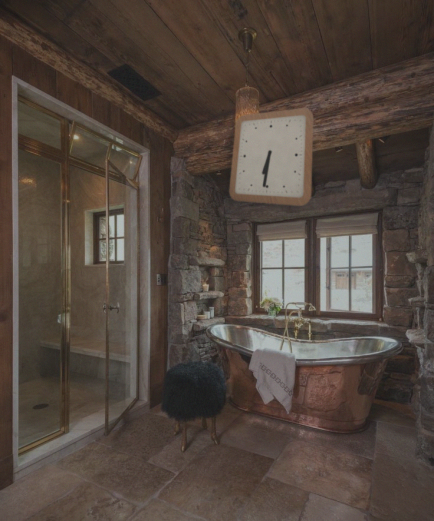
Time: h=6 m=31
